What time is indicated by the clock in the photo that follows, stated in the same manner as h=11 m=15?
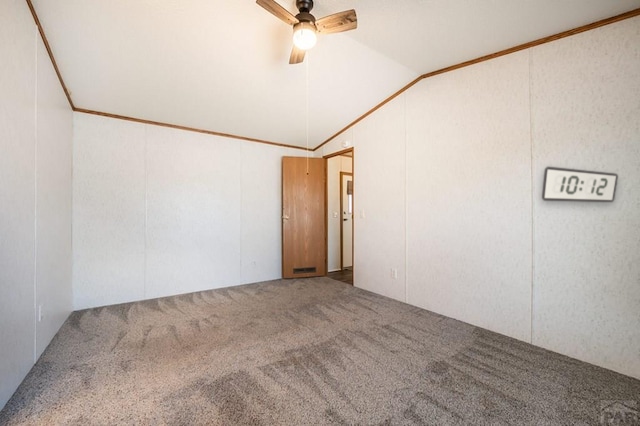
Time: h=10 m=12
